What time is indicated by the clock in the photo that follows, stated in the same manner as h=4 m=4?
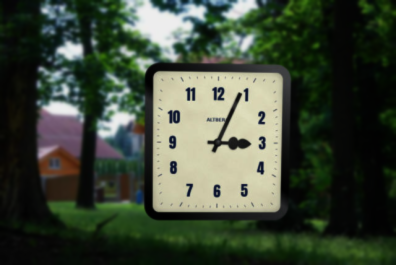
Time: h=3 m=4
